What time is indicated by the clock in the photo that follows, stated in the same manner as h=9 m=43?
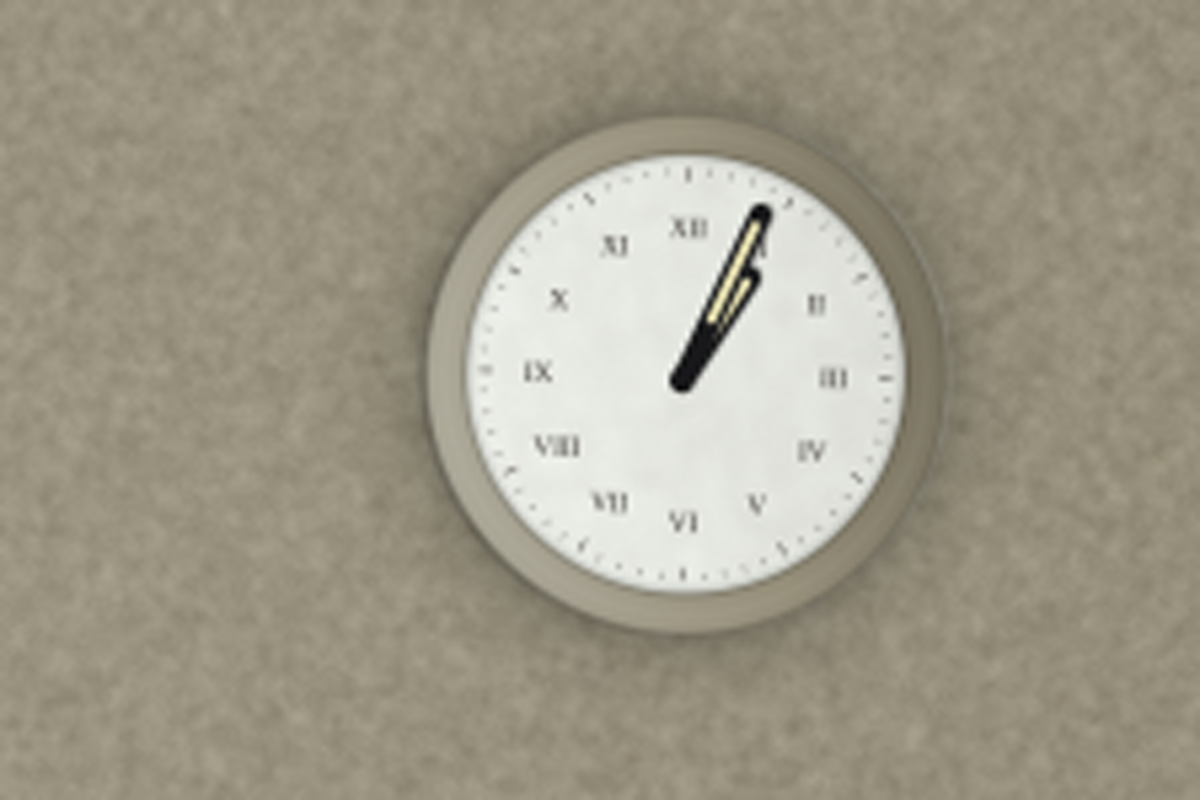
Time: h=1 m=4
